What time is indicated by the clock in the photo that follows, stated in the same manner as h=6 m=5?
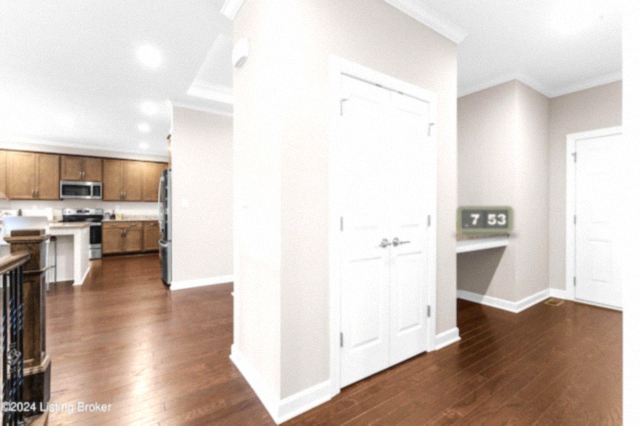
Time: h=7 m=53
